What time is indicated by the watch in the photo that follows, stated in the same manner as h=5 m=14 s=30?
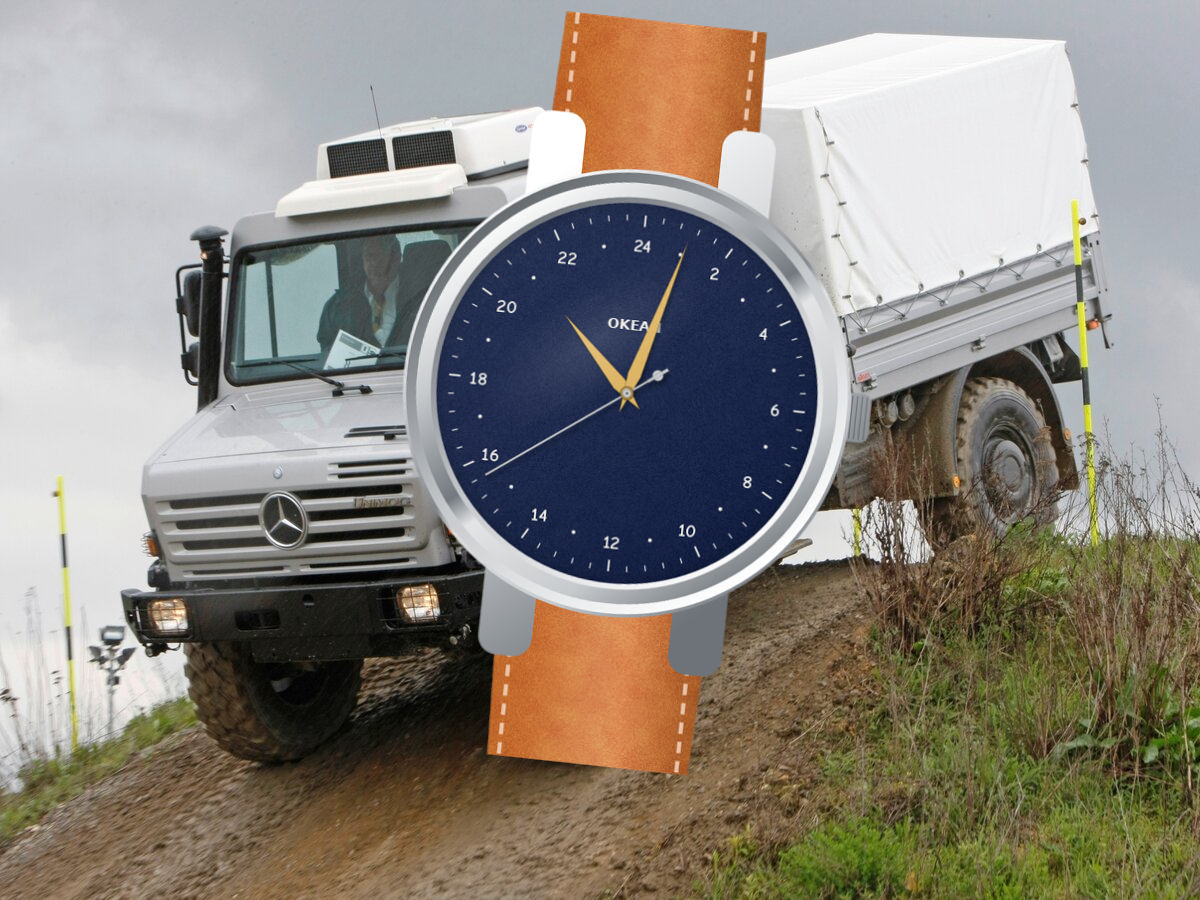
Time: h=21 m=2 s=39
